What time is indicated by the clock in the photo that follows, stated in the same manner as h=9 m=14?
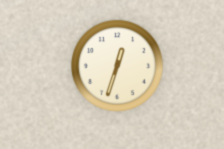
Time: h=12 m=33
